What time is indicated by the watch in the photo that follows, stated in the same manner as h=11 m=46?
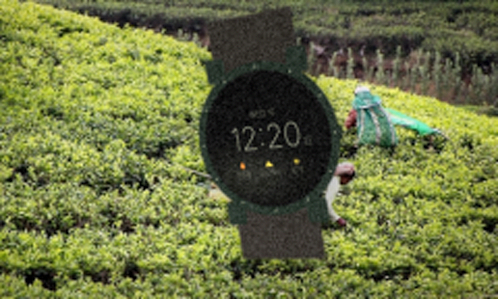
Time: h=12 m=20
